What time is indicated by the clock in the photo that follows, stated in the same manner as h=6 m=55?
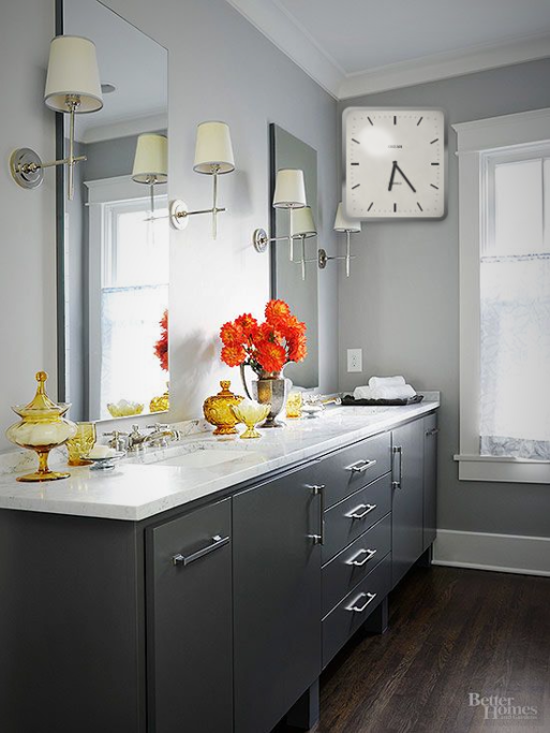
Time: h=6 m=24
